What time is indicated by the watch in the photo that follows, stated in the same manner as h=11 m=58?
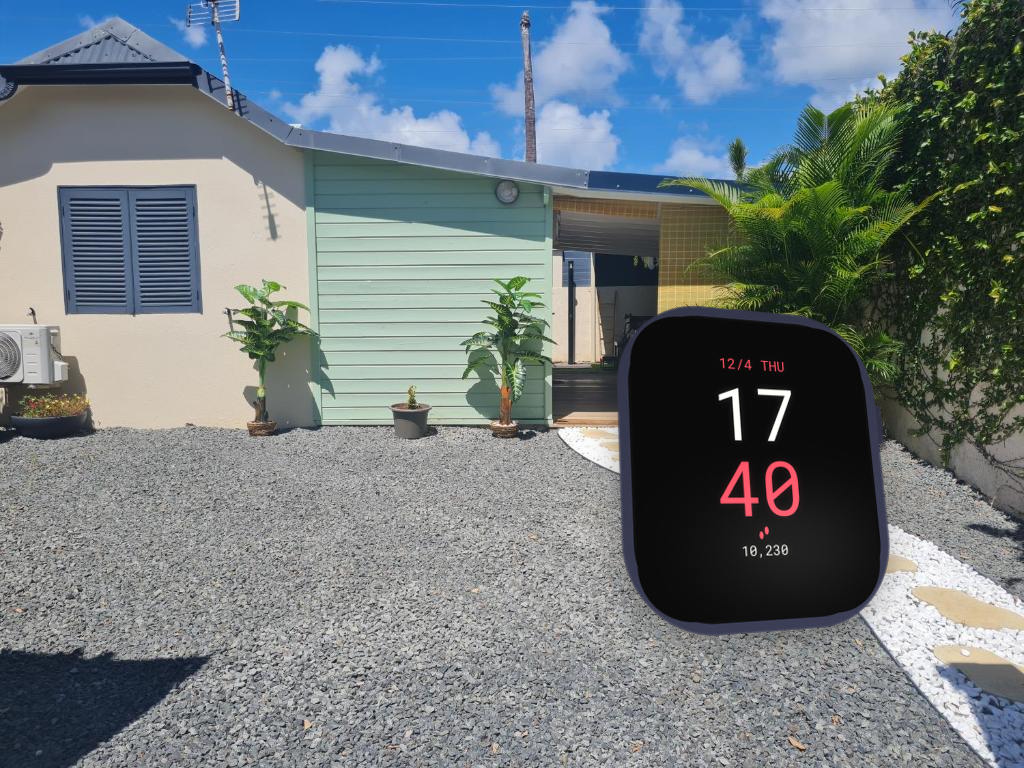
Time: h=17 m=40
